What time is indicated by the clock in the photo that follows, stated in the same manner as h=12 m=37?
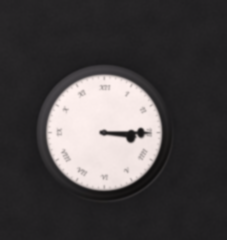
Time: h=3 m=15
